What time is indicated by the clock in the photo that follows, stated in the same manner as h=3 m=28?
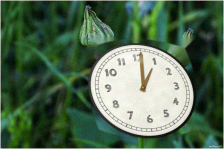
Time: h=1 m=1
